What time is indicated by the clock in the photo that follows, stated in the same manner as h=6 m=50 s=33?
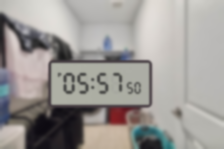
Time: h=5 m=57 s=50
